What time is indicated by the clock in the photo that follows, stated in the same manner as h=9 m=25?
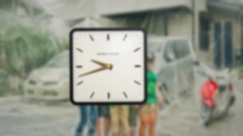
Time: h=9 m=42
